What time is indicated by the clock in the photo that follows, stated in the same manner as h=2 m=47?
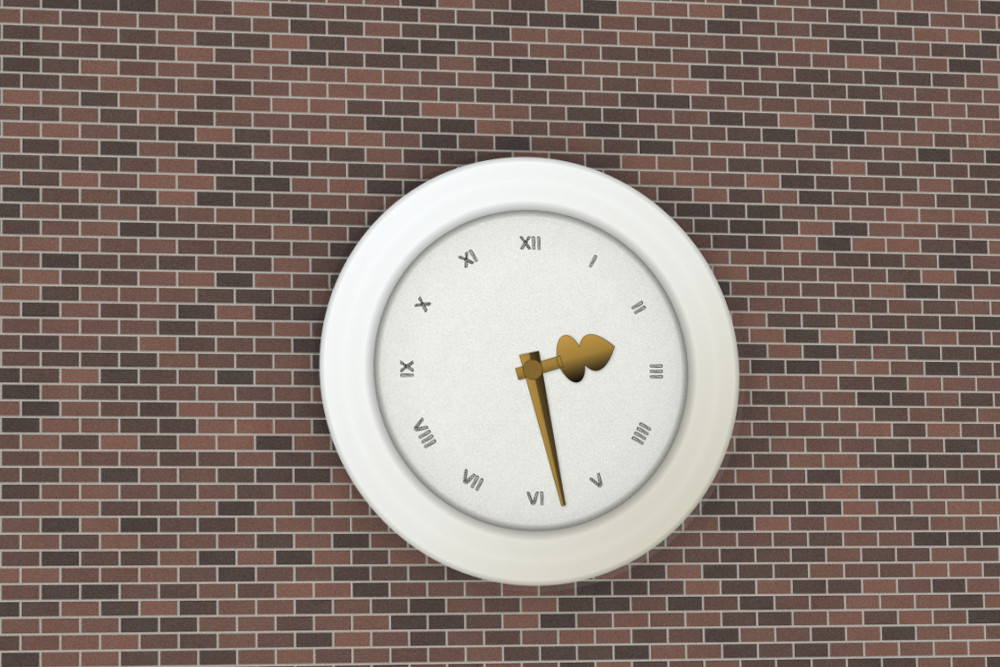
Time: h=2 m=28
